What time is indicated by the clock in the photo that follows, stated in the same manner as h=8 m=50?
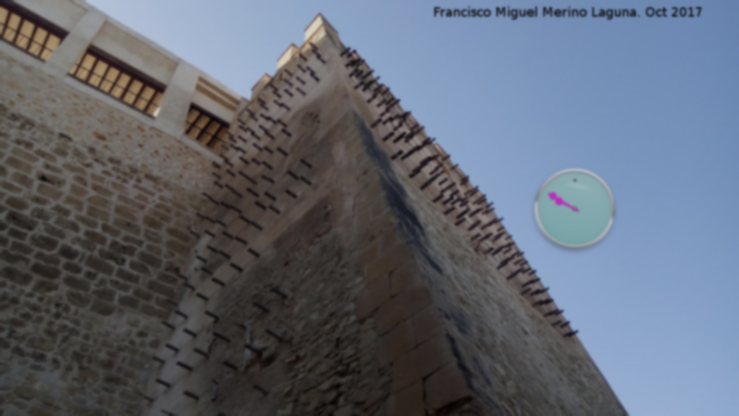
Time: h=9 m=50
